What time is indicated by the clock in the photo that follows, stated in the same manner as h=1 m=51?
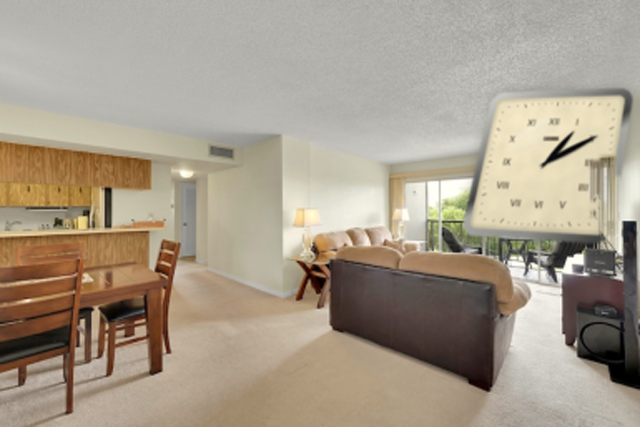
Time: h=1 m=10
